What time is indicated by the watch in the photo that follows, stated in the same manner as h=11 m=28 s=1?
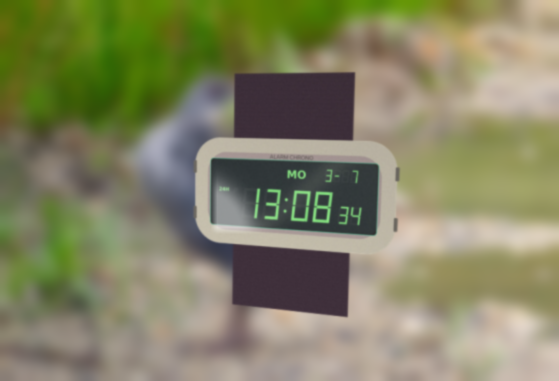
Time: h=13 m=8 s=34
